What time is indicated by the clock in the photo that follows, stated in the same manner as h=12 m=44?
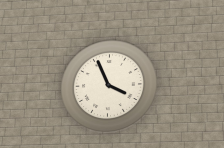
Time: h=3 m=56
